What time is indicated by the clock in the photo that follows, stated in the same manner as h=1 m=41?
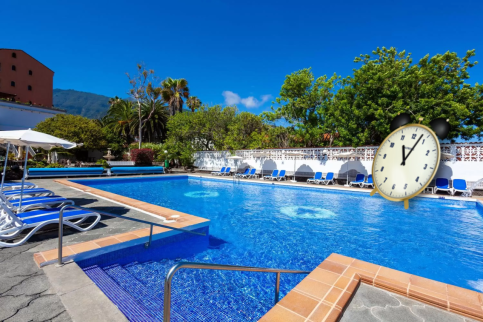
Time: h=11 m=3
